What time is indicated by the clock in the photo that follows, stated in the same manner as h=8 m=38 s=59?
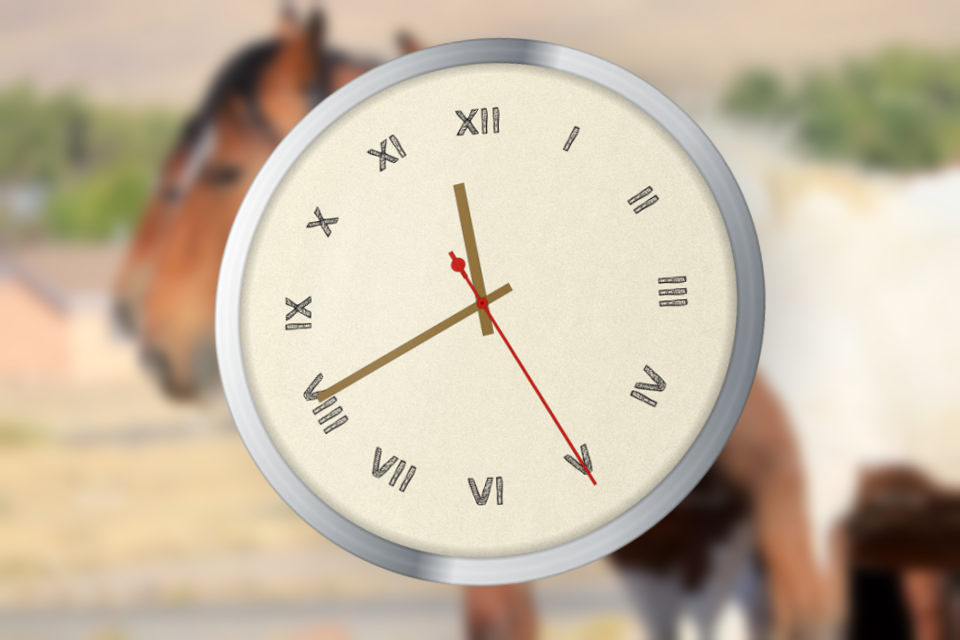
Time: h=11 m=40 s=25
